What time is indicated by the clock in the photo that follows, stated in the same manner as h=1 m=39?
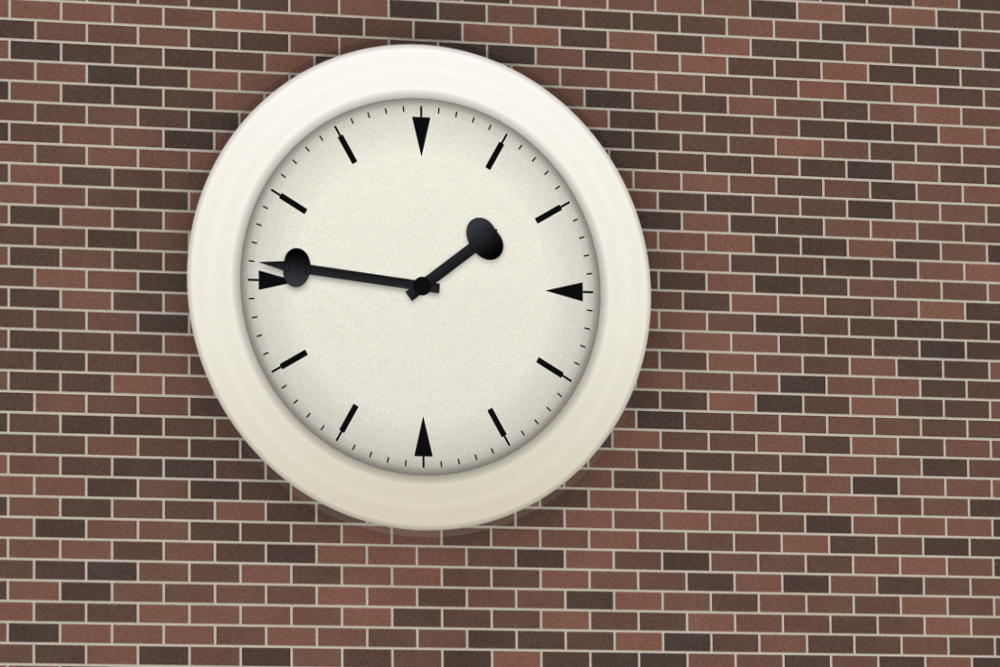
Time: h=1 m=46
